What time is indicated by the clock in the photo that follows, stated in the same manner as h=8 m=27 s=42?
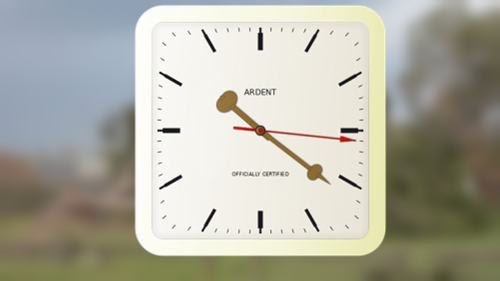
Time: h=10 m=21 s=16
